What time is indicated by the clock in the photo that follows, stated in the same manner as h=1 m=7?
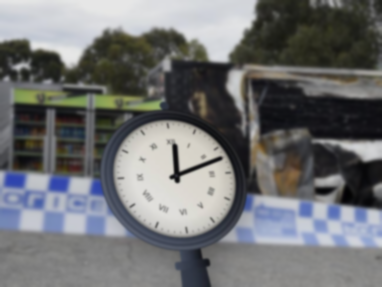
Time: h=12 m=12
